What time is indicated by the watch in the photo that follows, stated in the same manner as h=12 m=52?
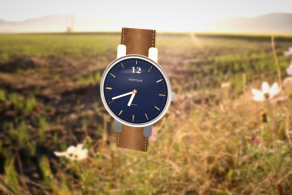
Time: h=6 m=41
